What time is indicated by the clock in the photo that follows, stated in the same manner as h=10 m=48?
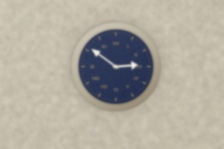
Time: h=2 m=51
